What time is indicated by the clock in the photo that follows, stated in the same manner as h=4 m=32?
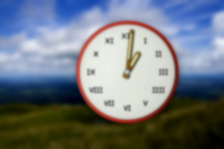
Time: h=1 m=1
